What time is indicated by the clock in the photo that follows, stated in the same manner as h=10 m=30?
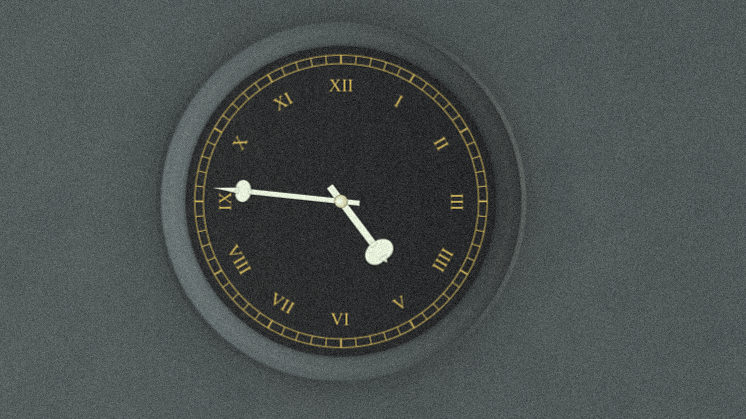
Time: h=4 m=46
